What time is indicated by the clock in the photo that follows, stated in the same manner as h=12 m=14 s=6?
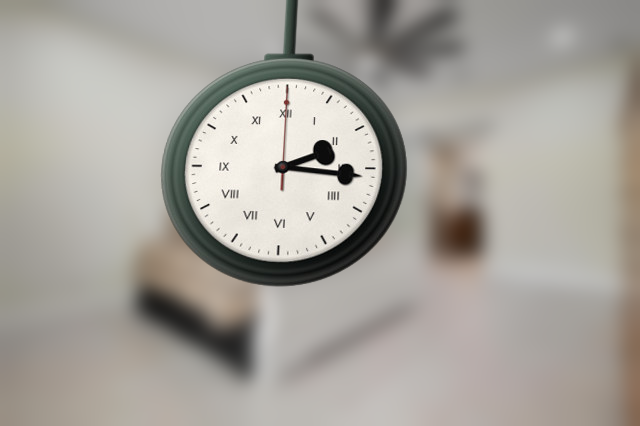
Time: h=2 m=16 s=0
